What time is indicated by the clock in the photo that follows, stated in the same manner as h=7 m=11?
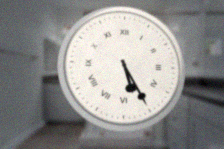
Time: h=5 m=25
